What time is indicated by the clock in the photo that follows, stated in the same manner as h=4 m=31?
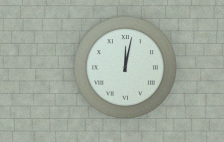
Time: h=12 m=2
